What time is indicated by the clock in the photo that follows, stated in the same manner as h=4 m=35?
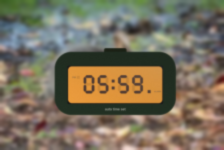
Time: h=5 m=59
